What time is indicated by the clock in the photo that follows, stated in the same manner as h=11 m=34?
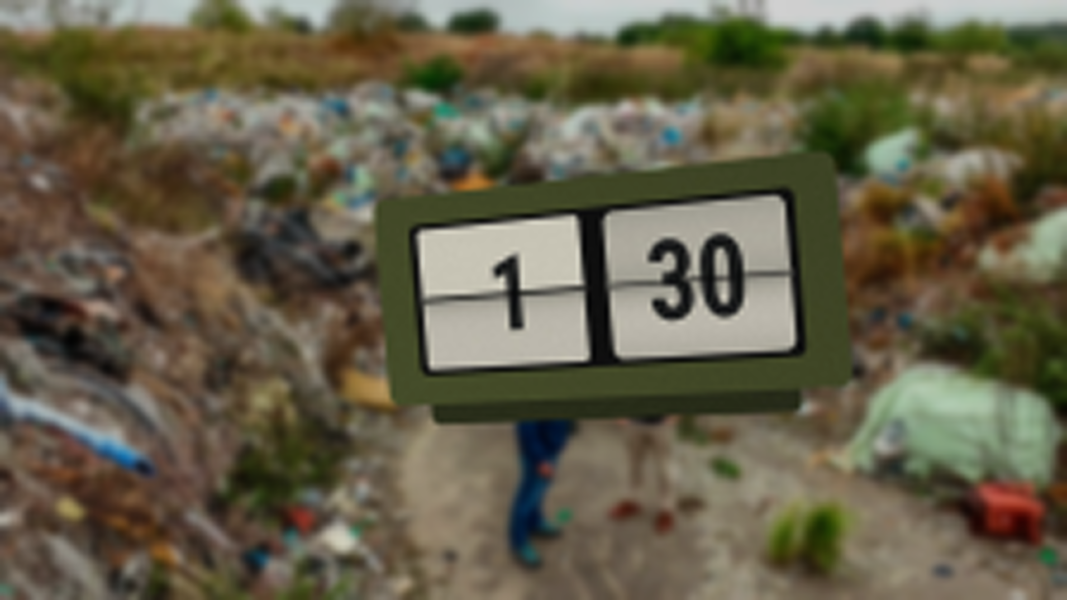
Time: h=1 m=30
